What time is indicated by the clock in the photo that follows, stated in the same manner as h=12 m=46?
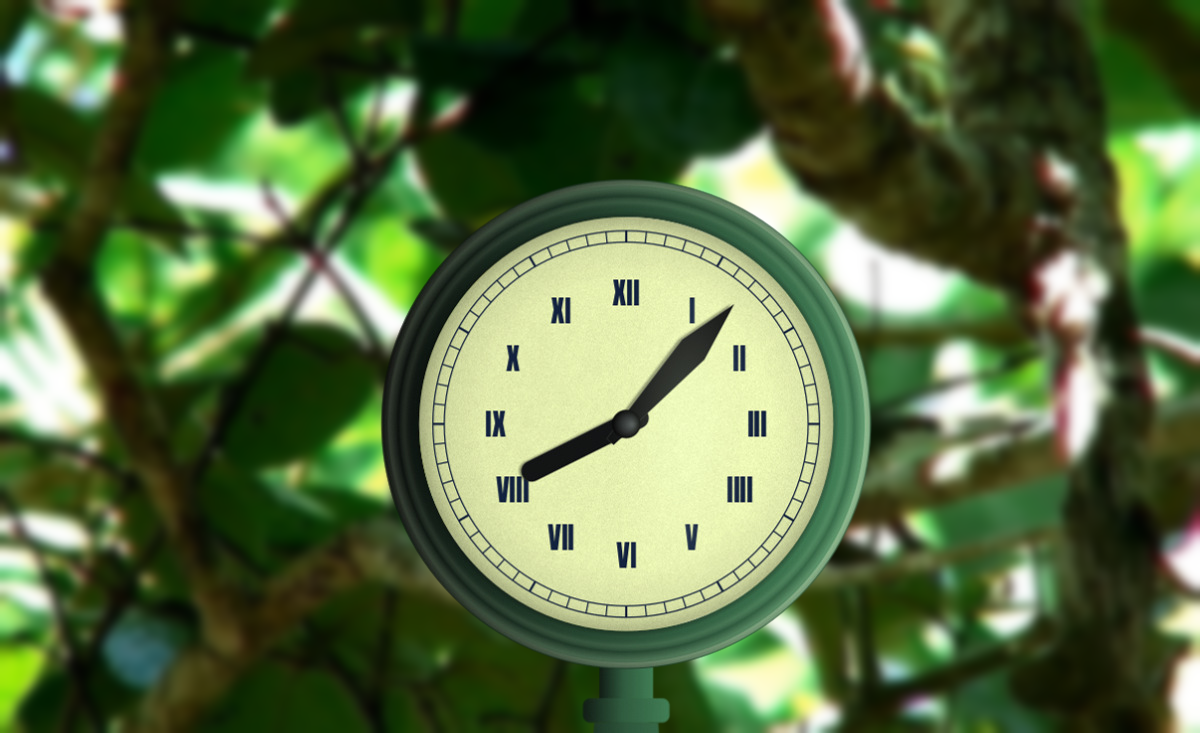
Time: h=8 m=7
